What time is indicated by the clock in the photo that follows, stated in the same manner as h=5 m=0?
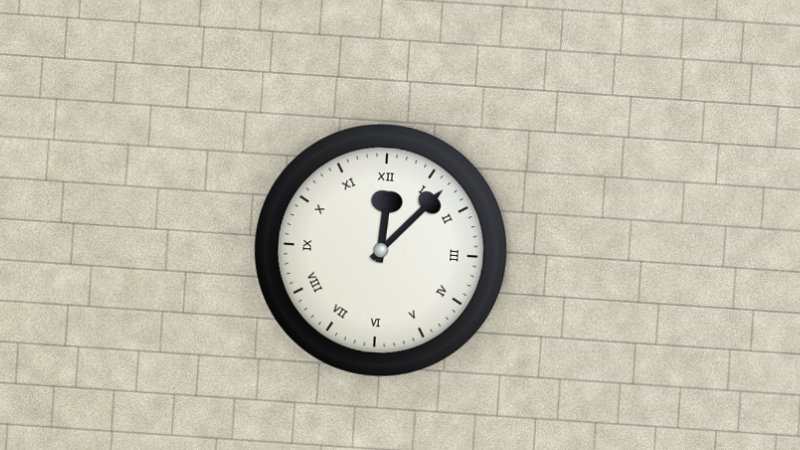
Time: h=12 m=7
